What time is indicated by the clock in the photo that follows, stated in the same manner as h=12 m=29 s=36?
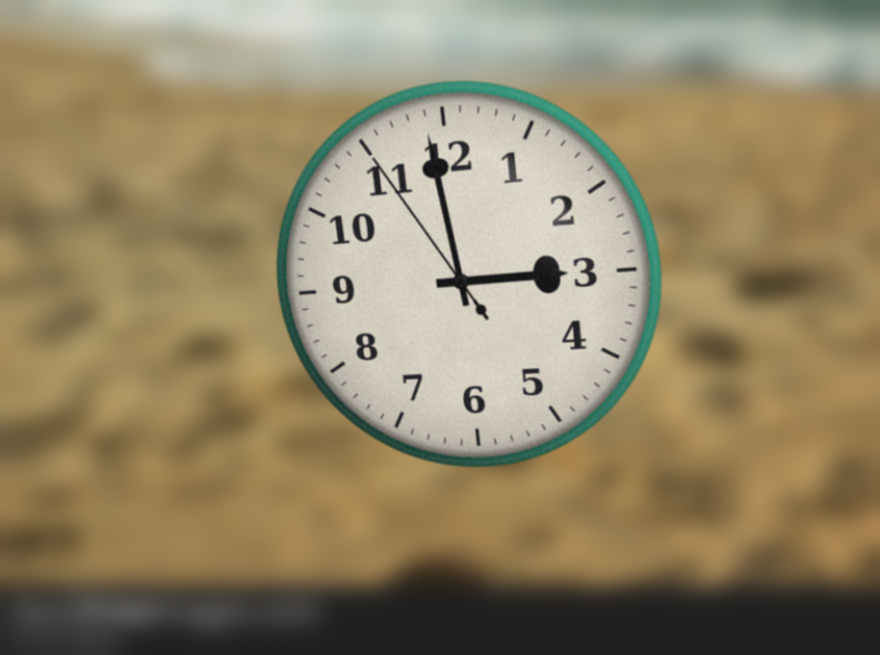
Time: h=2 m=58 s=55
